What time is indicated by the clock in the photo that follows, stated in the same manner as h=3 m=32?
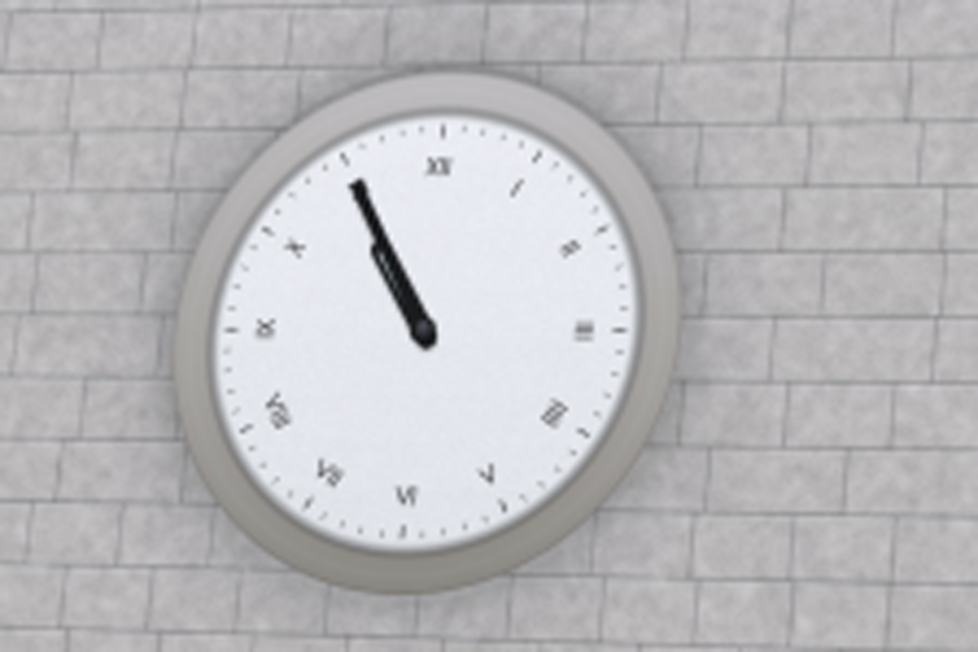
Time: h=10 m=55
